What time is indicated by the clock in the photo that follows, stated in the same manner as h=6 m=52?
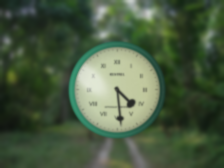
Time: h=4 m=29
